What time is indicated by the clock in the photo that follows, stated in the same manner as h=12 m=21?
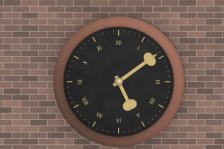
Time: h=5 m=9
